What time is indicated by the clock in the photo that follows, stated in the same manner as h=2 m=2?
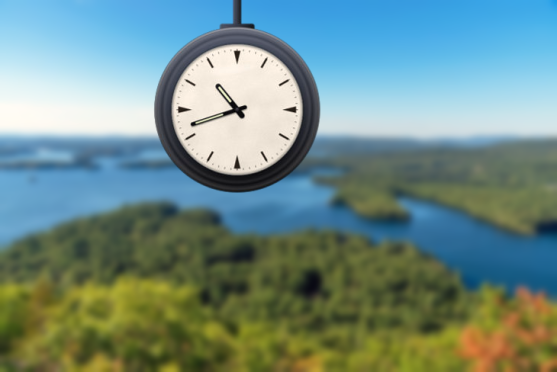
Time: h=10 m=42
